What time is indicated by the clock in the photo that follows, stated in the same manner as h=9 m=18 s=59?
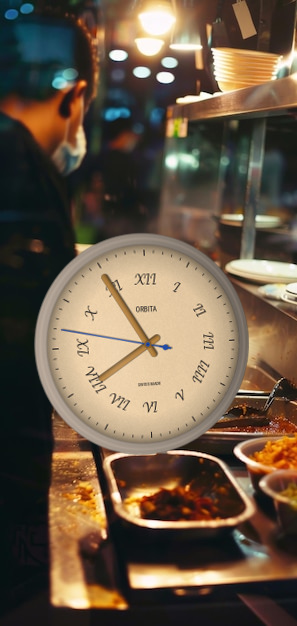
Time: h=7 m=54 s=47
